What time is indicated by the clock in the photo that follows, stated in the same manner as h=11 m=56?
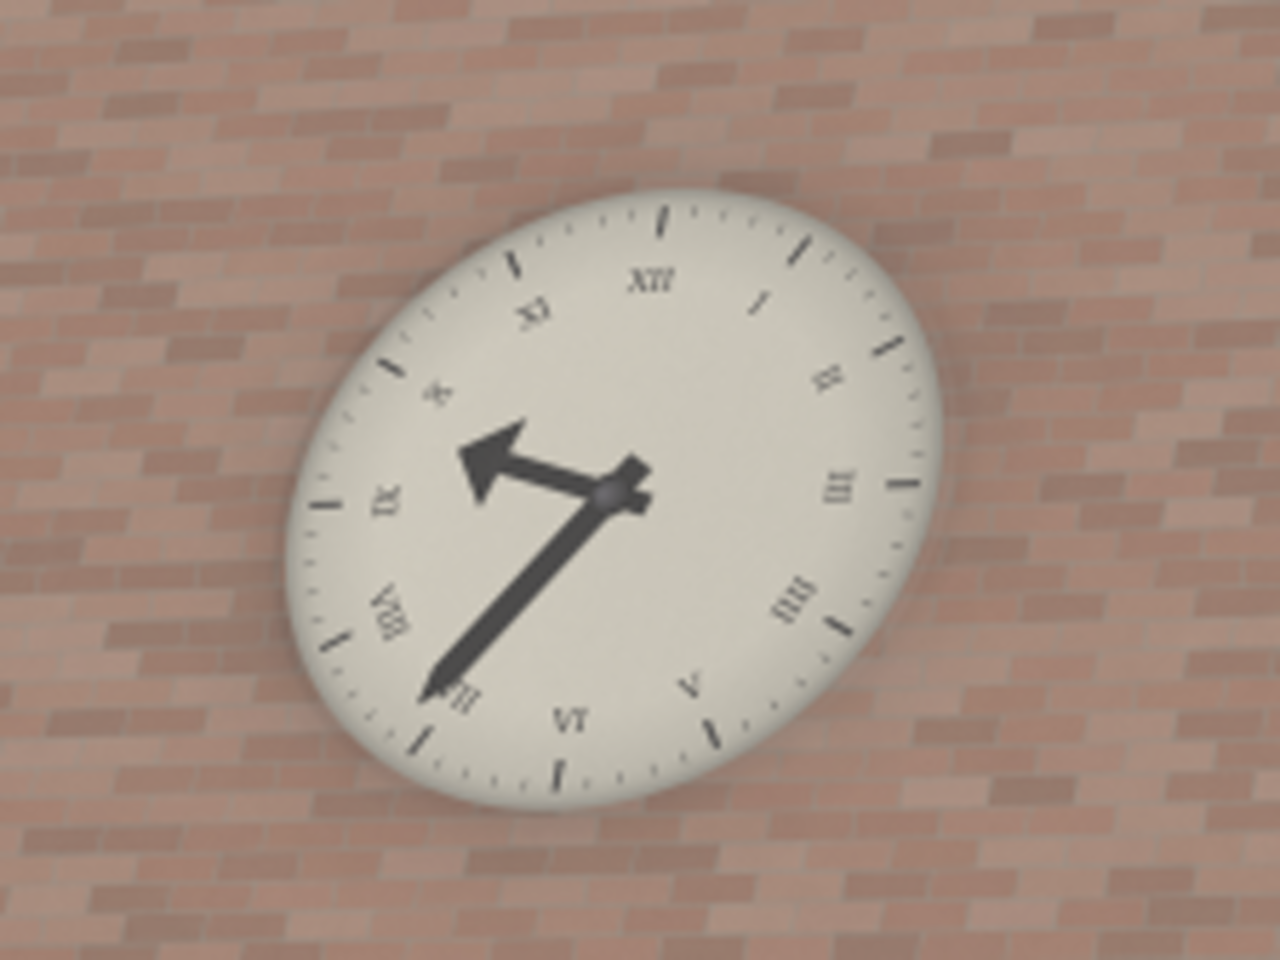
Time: h=9 m=36
